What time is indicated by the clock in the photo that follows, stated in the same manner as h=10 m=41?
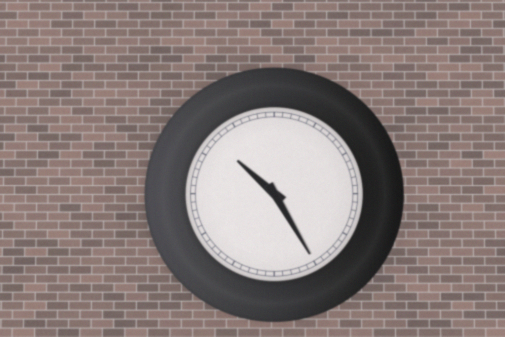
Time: h=10 m=25
